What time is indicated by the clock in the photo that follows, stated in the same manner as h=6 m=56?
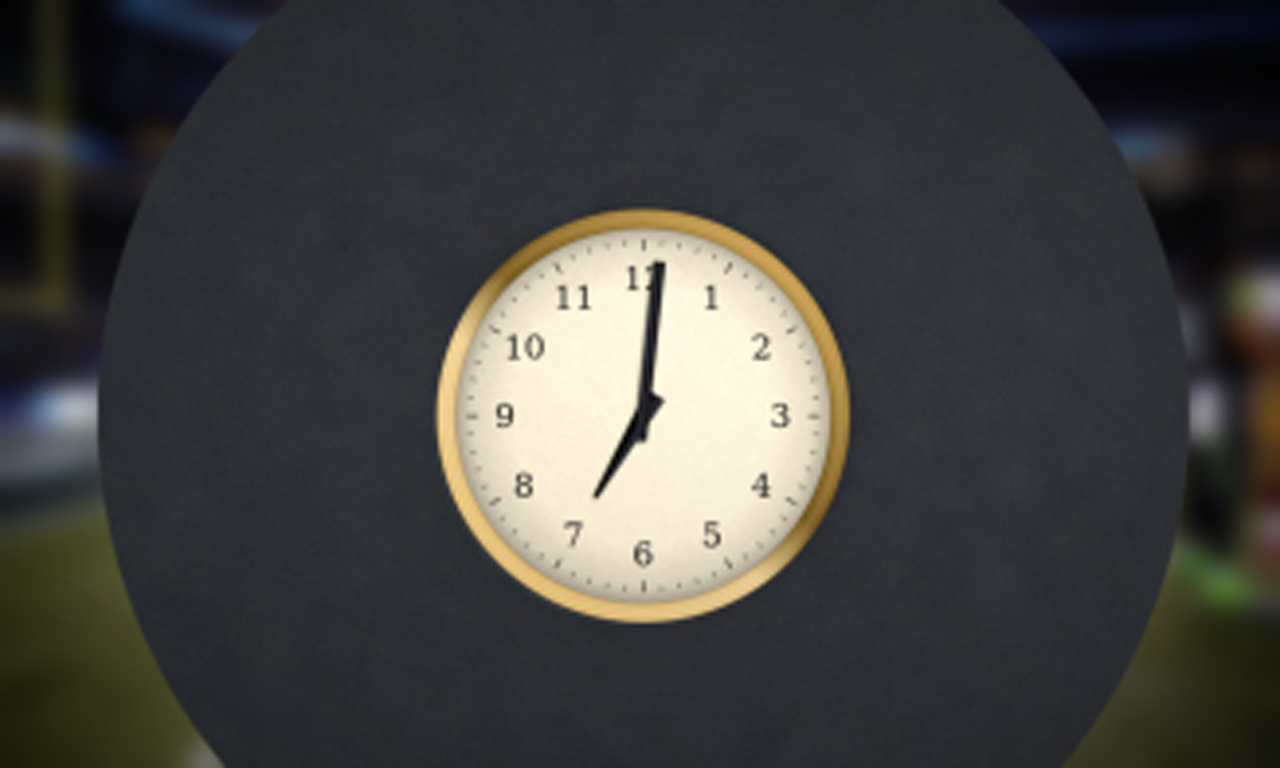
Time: h=7 m=1
